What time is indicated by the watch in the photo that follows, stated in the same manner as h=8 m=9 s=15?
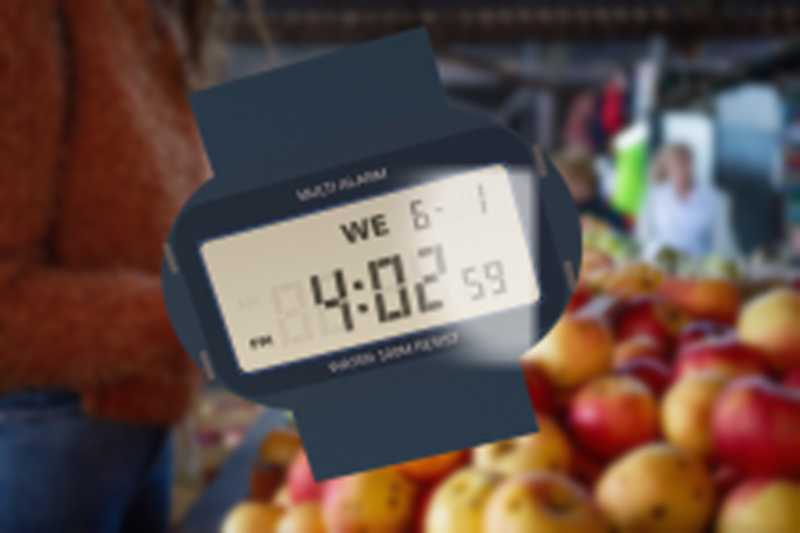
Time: h=4 m=2 s=59
